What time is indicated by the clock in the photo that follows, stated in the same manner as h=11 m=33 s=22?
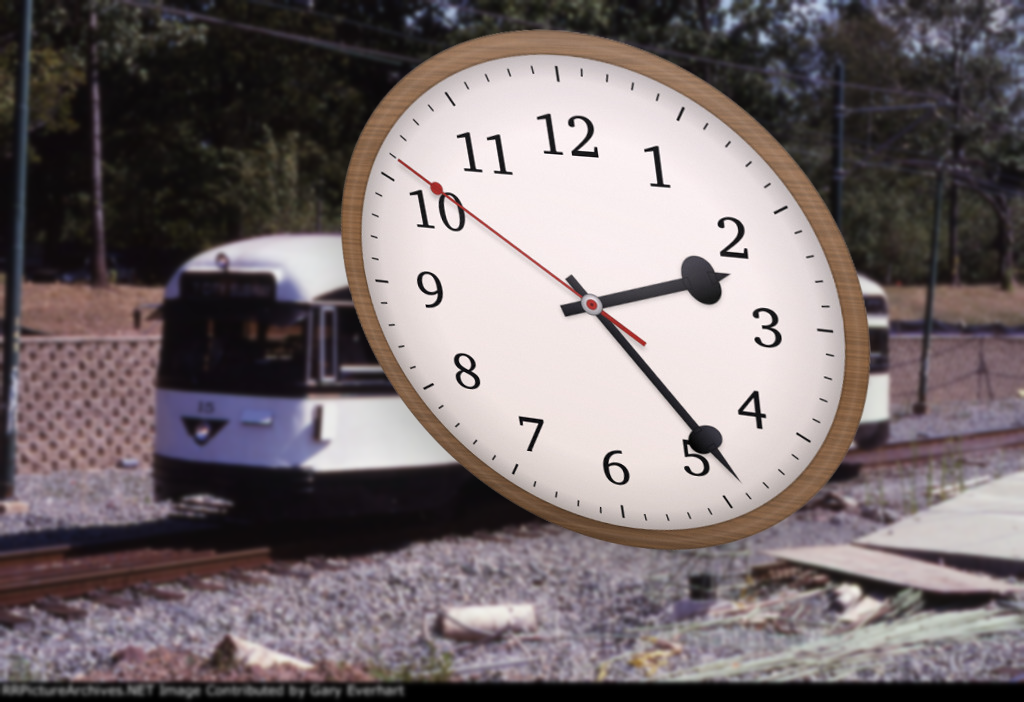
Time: h=2 m=23 s=51
